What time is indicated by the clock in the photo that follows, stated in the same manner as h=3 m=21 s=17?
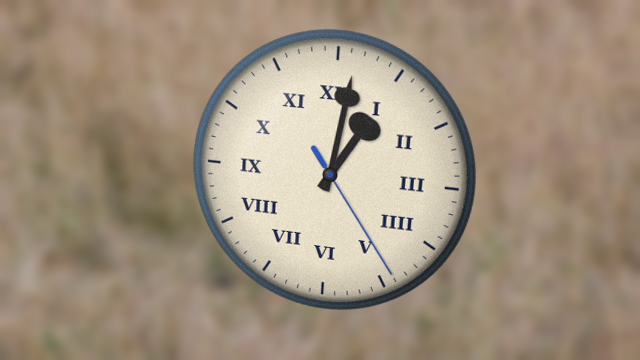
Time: h=1 m=1 s=24
